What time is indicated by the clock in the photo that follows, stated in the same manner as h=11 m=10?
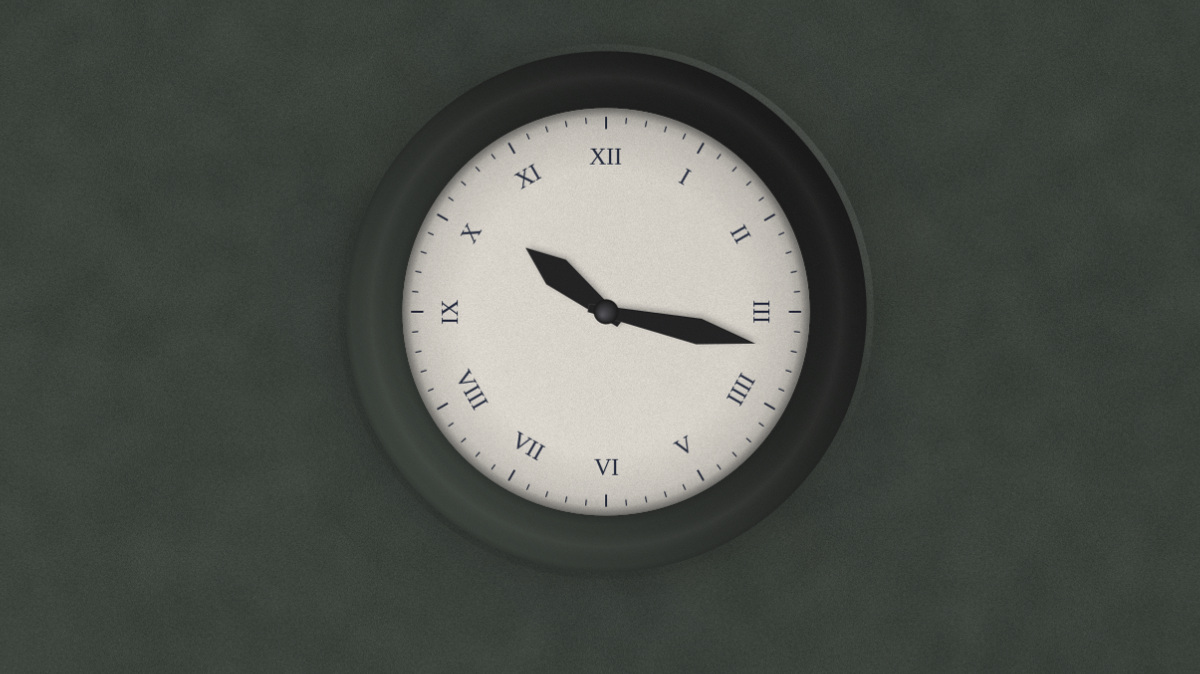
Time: h=10 m=17
